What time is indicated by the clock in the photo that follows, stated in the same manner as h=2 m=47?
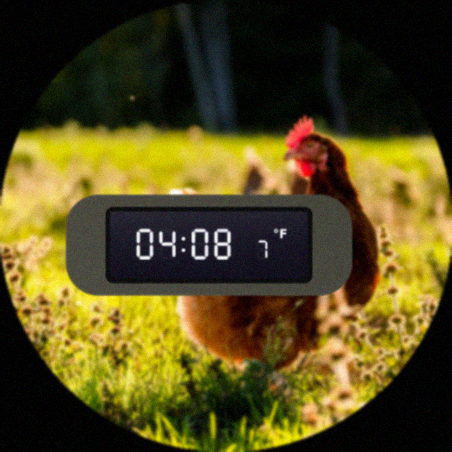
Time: h=4 m=8
